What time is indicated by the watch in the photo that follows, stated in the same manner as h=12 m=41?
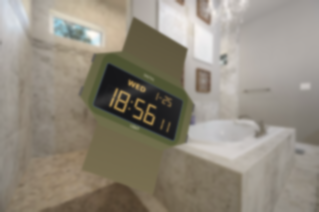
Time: h=18 m=56
